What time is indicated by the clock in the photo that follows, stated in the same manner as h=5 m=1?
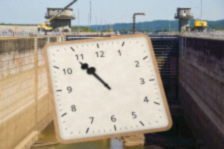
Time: h=10 m=54
